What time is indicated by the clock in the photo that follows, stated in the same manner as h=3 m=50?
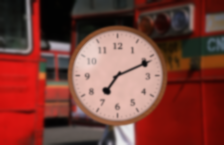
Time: h=7 m=11
